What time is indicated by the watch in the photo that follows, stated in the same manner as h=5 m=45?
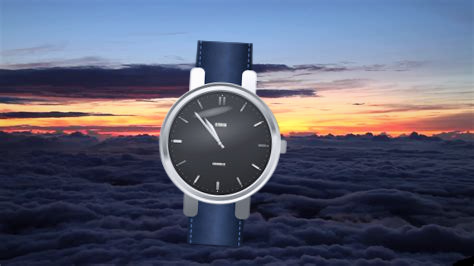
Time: h=10 m=53
